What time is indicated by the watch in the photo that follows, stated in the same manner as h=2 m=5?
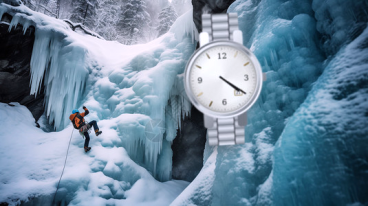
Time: h=4 m=21
